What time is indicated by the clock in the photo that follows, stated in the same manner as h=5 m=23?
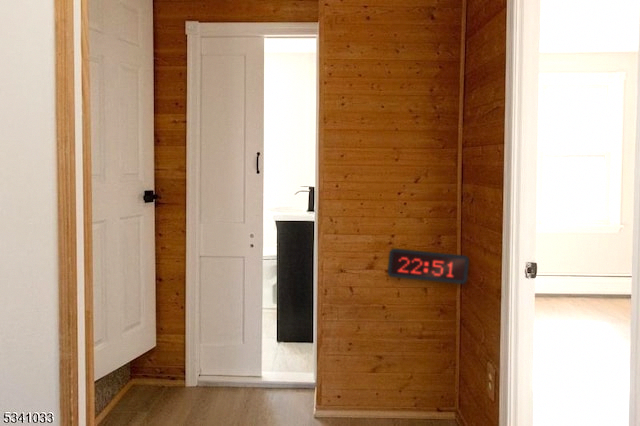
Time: h=22 m=51
